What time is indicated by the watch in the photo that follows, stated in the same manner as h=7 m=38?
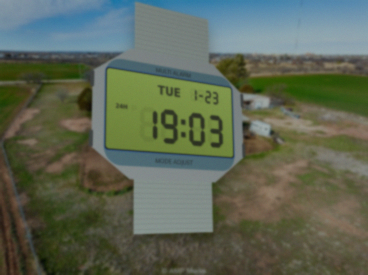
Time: h=19 m=3
